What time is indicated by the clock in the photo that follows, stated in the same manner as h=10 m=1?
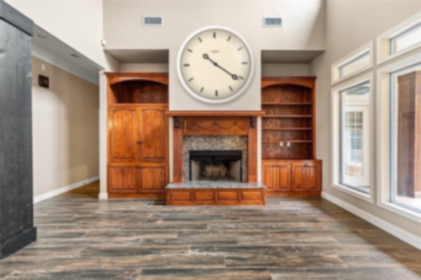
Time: h=10 m=21
